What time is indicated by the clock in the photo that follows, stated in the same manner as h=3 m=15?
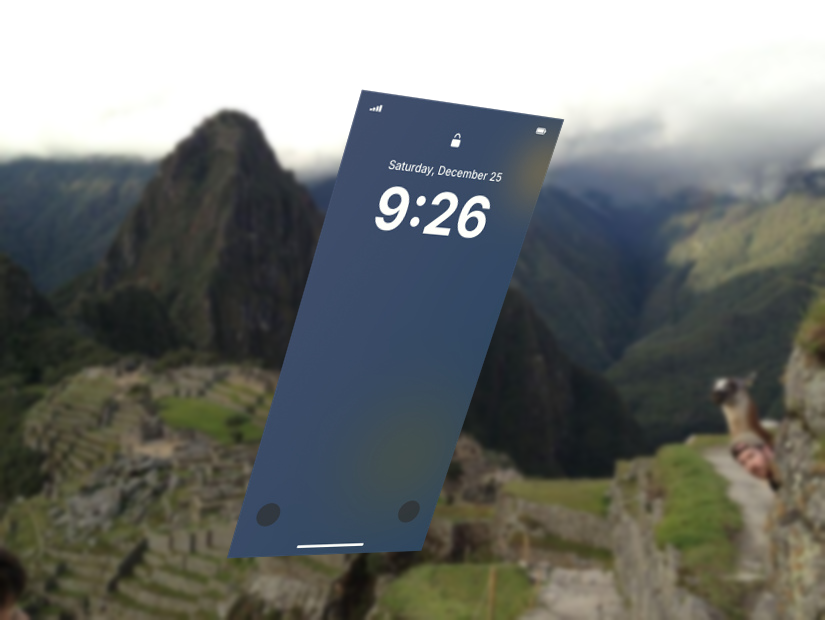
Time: h=9 m=26
